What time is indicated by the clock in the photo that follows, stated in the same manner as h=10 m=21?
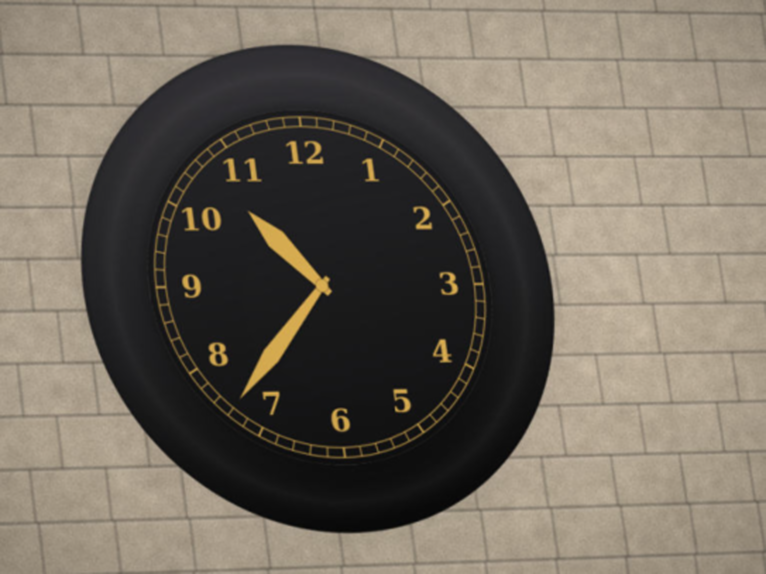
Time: h=10 m=37
